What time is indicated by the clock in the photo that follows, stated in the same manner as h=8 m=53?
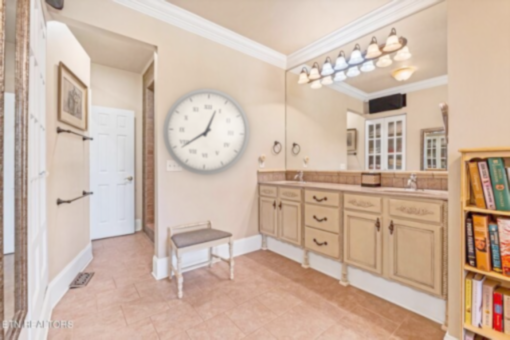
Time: h=12 m=39
